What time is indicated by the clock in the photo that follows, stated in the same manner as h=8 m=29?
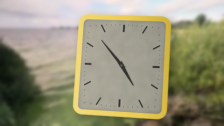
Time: h=4 m=53
